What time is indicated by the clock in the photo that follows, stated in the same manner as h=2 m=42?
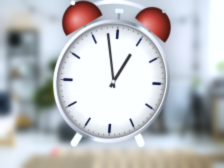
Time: h=12 m=58
